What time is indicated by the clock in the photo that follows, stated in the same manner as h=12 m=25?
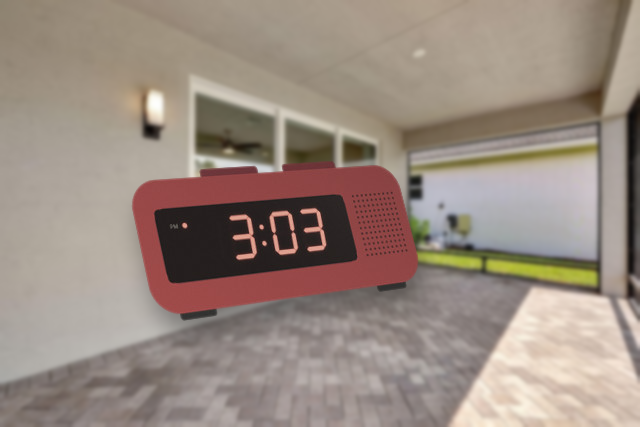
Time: h=3 m=3
